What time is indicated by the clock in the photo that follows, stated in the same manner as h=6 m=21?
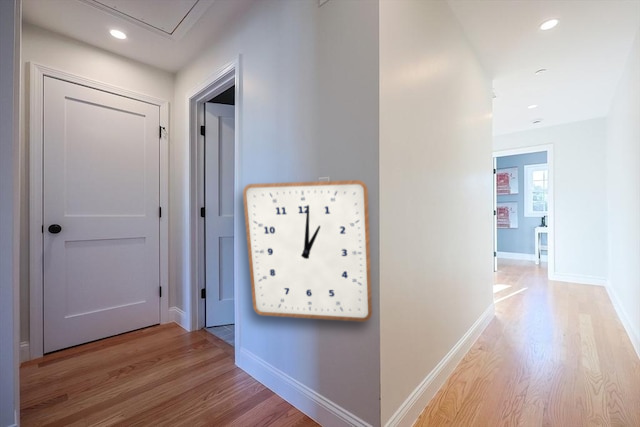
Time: h=1 m=1
